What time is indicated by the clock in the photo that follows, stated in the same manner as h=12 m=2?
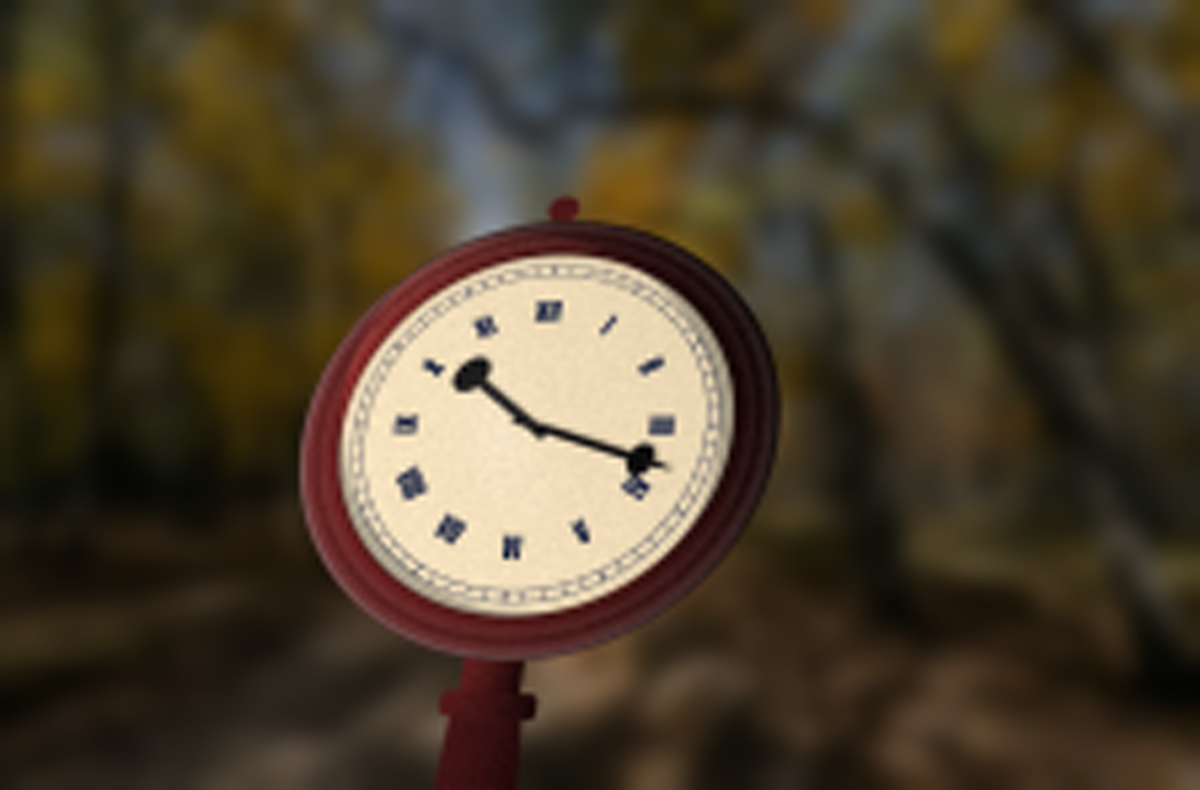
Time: h=10 m=18
